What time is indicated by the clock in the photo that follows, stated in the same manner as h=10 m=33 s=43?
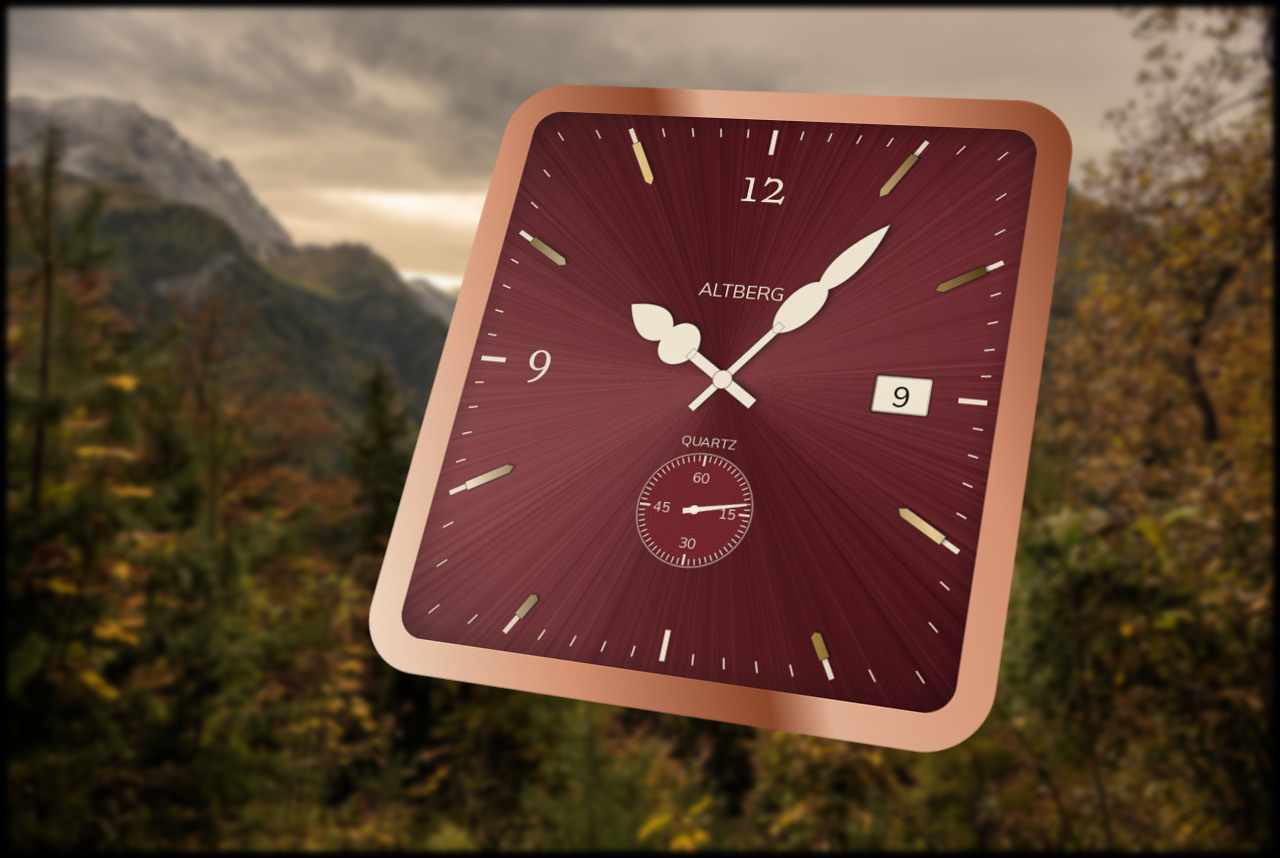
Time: h=10 m=6 s=13
